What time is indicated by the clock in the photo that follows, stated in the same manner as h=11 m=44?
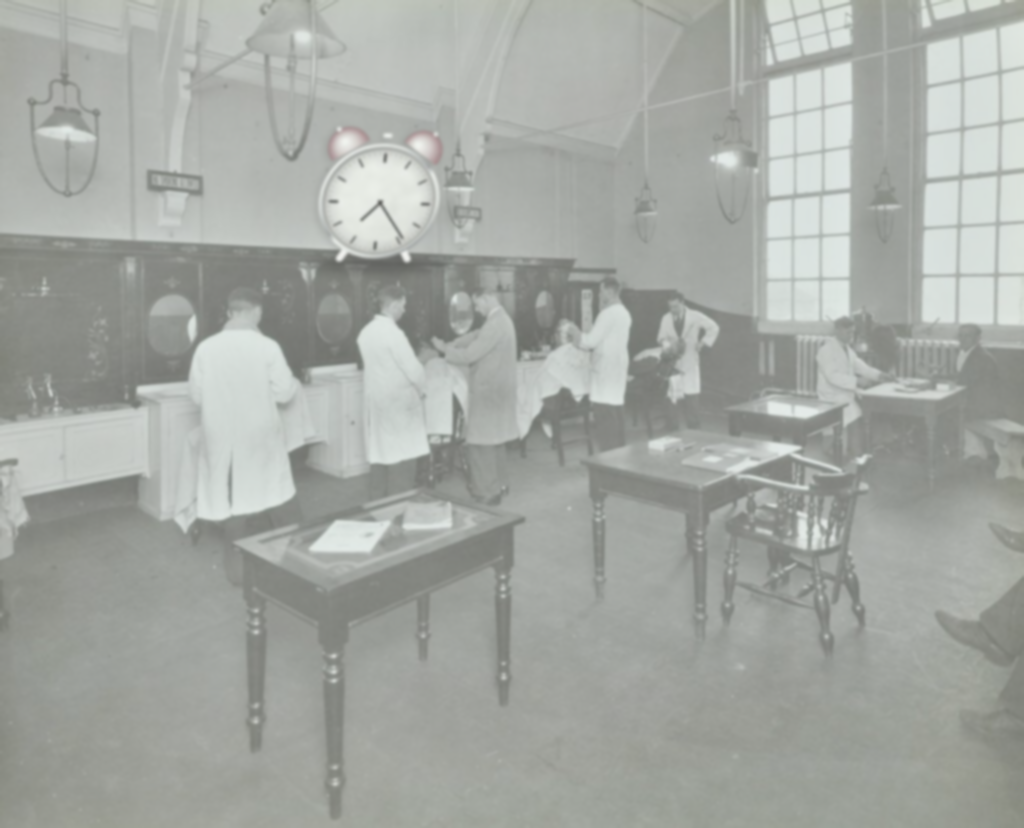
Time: h=7 m=24
